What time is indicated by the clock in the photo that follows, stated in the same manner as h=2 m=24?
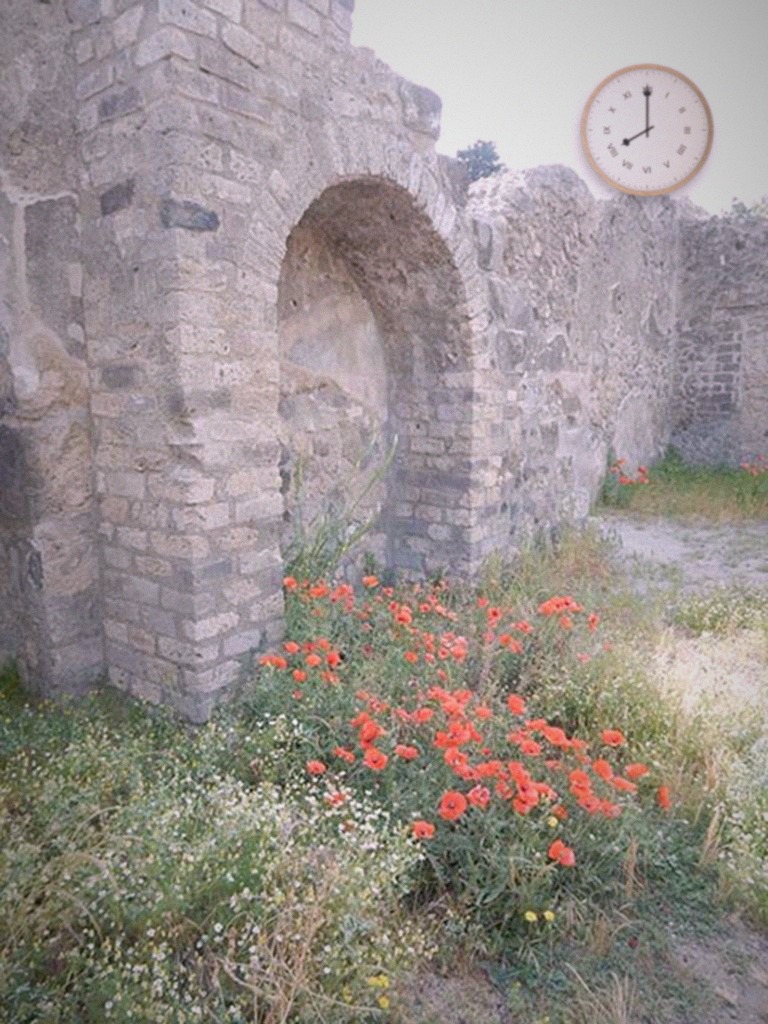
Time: h=8 m=0
